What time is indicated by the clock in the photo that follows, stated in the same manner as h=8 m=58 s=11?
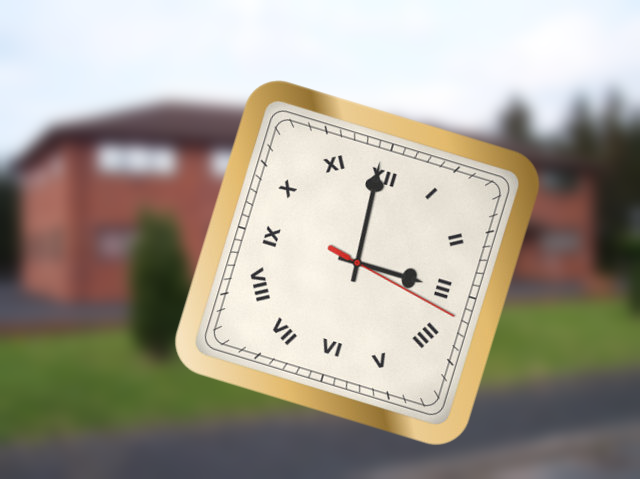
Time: h=2 m=59 s=17
